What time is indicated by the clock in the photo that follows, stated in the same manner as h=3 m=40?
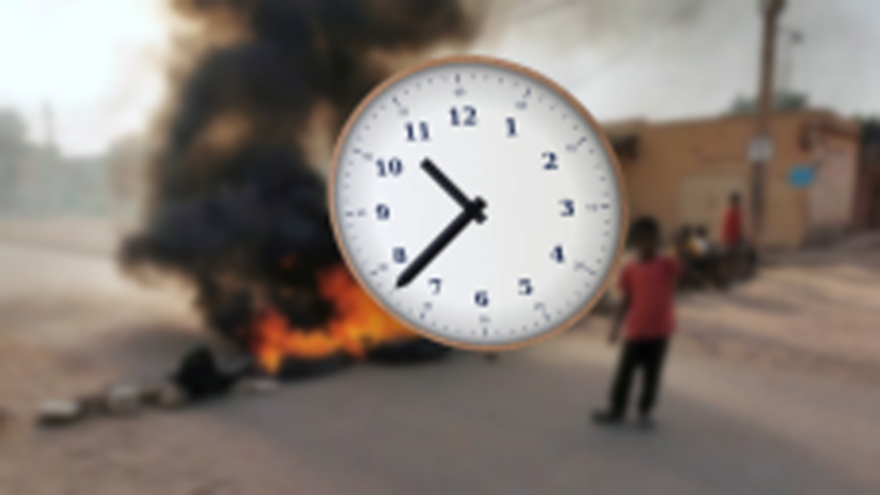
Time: h=10 m=38
